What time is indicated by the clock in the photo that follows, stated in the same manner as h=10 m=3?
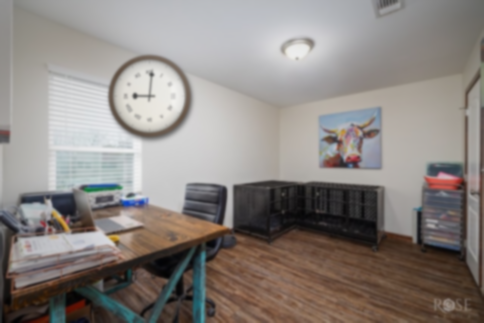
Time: h=9 m=1
